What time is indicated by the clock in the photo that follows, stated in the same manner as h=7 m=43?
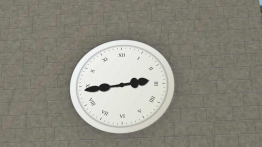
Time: h=2 m=44
